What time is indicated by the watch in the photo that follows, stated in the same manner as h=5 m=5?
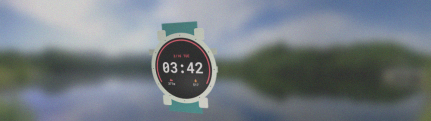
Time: h=3 m=42
